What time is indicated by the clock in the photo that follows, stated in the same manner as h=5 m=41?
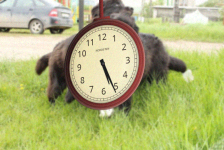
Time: h=5 m=26
